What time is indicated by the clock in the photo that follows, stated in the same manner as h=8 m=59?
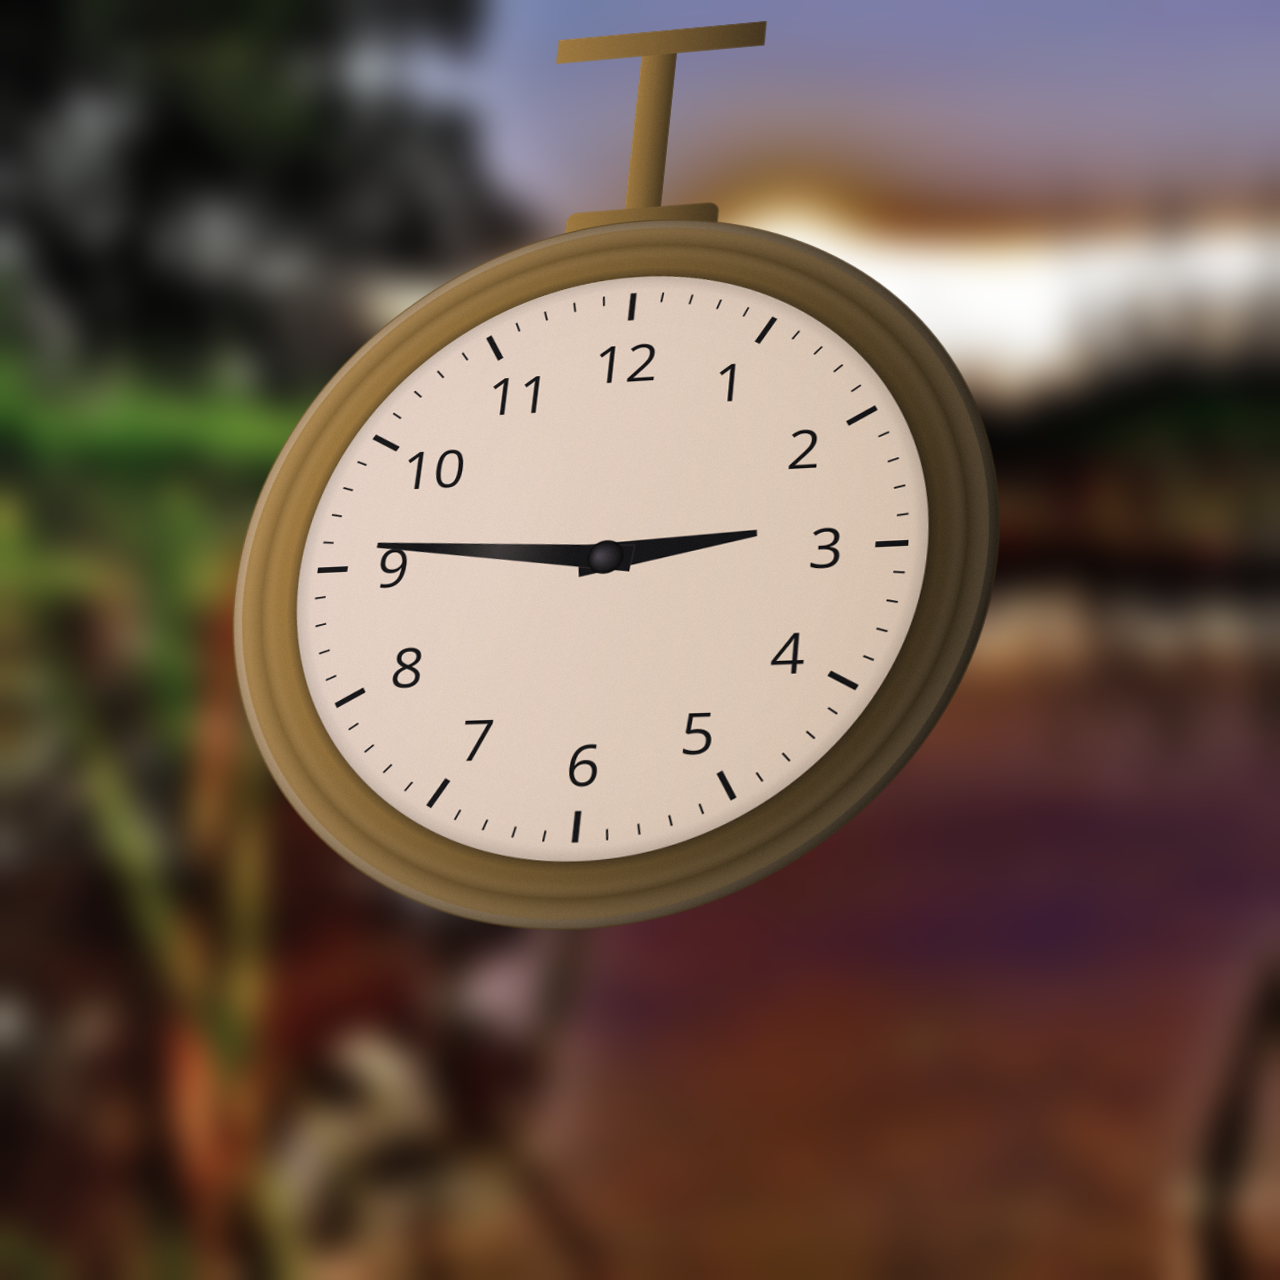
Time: h=2 m=46
